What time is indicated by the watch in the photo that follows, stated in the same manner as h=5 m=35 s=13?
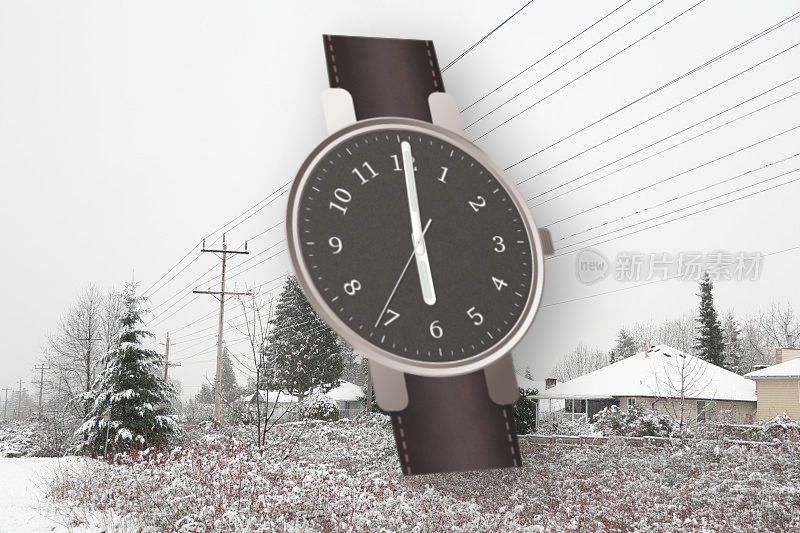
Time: h=6 m=0 s=36
